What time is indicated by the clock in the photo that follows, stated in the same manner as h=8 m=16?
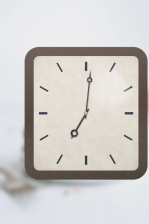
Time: h=7 m=1
